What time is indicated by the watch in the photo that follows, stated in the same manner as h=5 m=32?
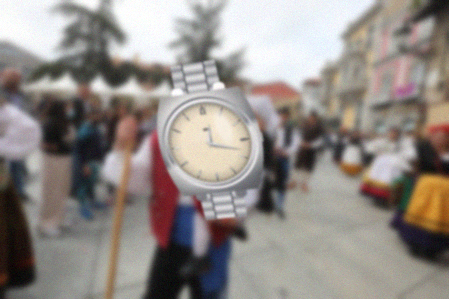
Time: h=12 m=18
